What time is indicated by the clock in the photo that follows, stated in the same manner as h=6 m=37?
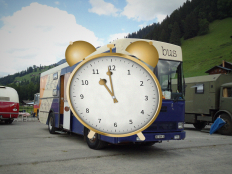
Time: h=10 m=59
